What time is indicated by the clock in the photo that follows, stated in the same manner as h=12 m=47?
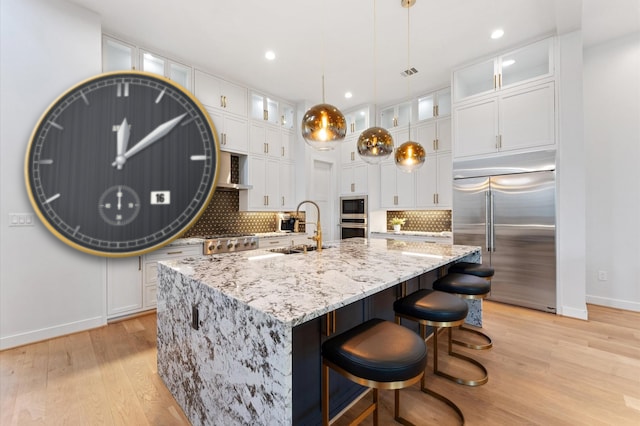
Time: h=12 m=9
